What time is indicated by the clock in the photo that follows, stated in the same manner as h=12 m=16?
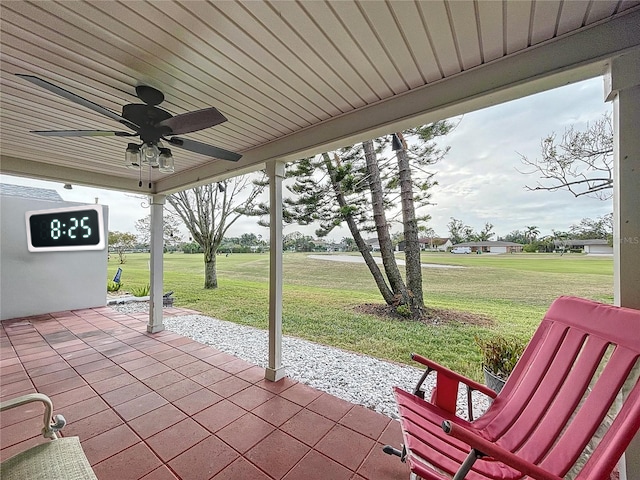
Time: h=8 m=25
